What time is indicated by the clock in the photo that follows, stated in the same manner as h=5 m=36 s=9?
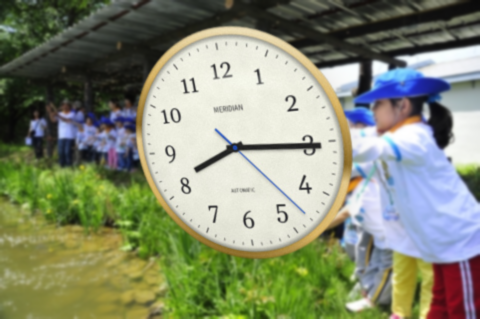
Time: h=8 m=15 s=23
